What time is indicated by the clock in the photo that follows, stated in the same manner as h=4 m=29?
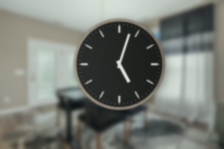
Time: h=5 m=3
